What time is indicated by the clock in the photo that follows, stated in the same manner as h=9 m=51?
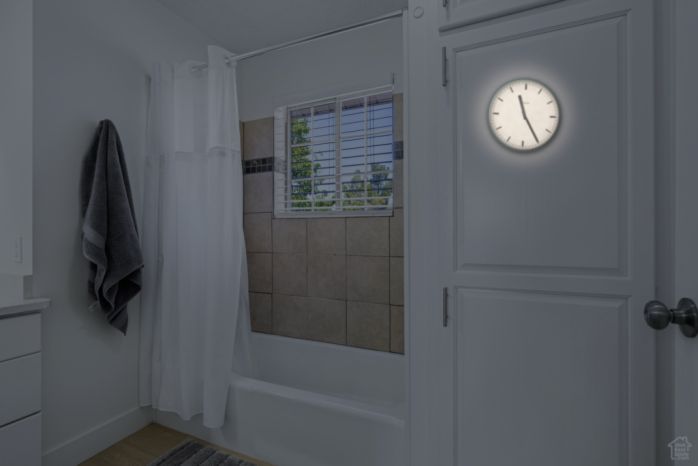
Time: h=11 m=25
